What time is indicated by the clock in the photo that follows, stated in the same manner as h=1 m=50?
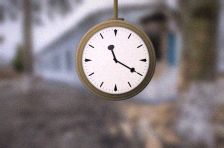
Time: h=11 m=20
